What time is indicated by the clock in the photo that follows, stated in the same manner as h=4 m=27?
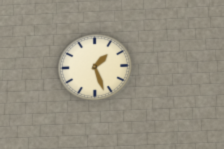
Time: h=1 m=27
